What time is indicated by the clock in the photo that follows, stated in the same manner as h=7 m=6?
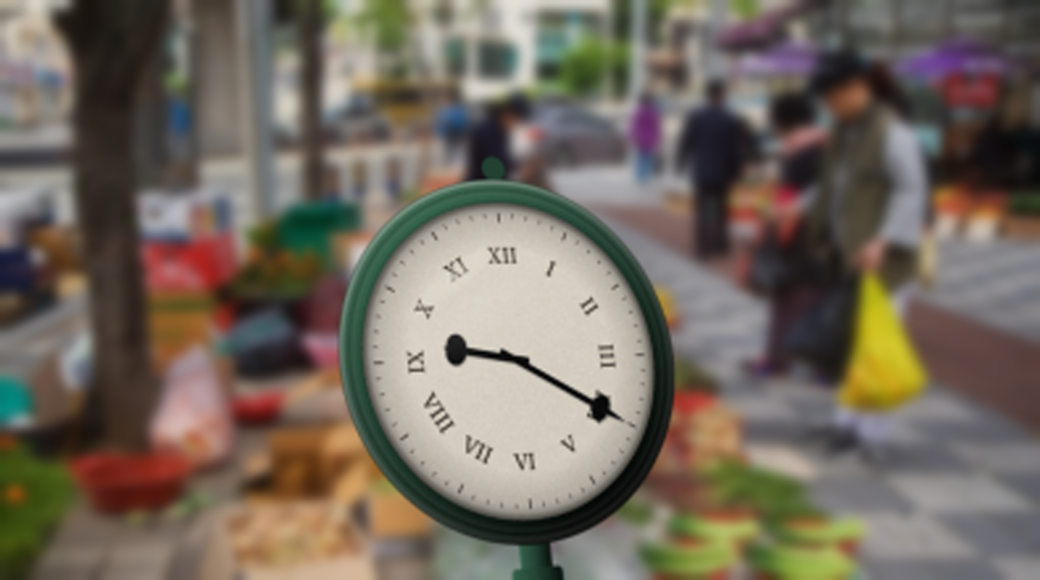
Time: h=9 m=20
